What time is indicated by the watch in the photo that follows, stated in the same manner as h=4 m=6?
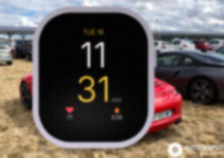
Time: h=11 m=31
